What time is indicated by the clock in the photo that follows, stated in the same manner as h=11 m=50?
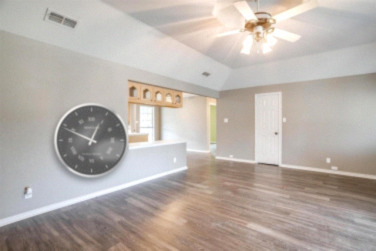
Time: h=12 m=49
